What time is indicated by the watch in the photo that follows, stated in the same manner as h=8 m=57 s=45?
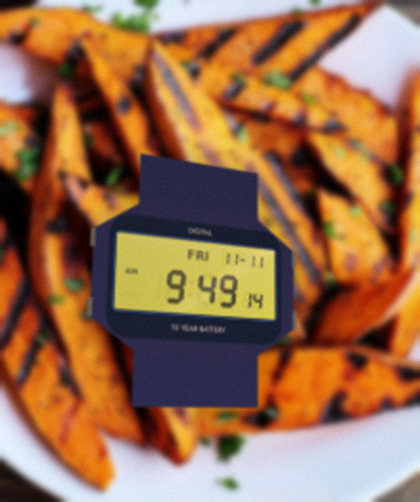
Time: h=9 m=49 s=14
